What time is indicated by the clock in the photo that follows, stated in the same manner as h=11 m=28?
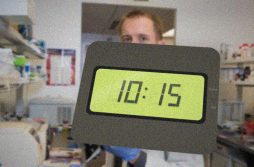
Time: h=10 m=15
